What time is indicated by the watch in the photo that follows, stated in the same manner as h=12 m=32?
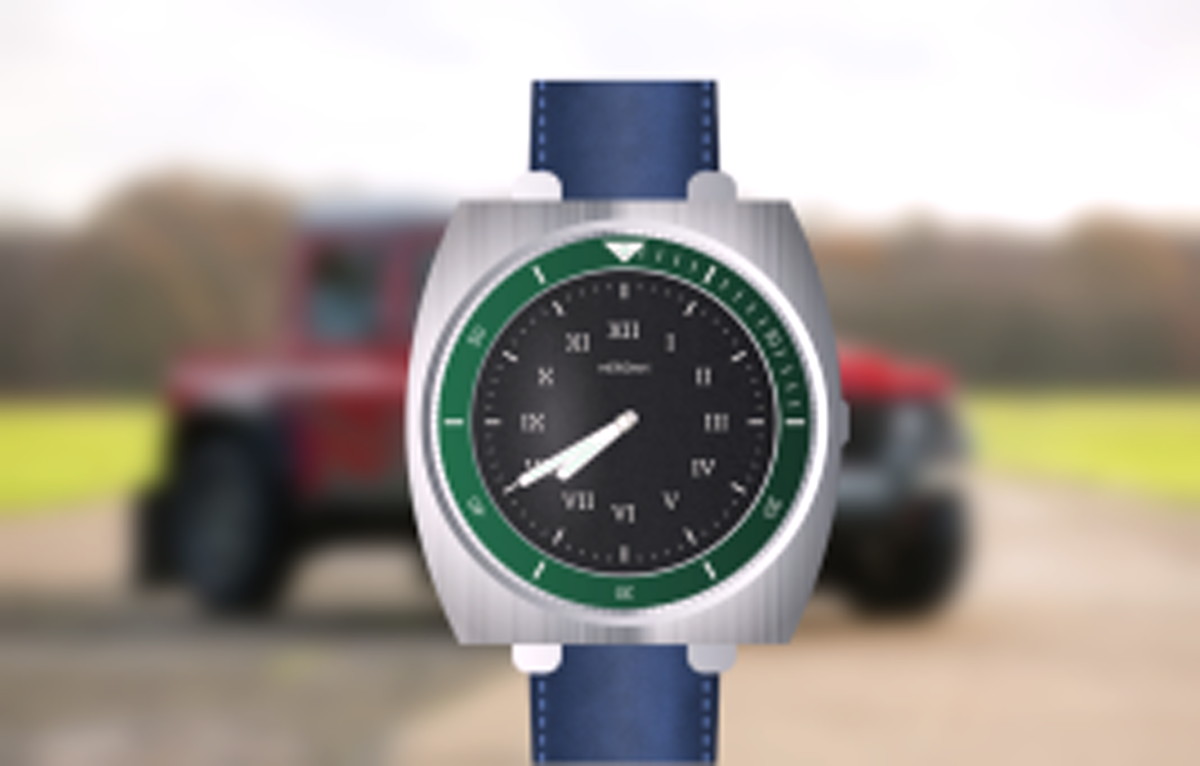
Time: h=7 m=40
